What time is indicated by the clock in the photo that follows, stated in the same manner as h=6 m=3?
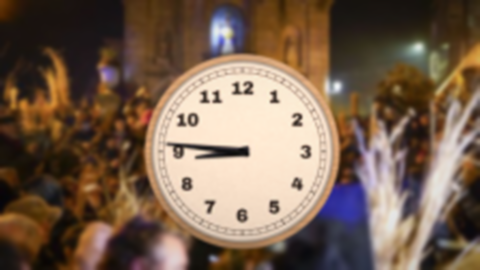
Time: h=8 m=46
